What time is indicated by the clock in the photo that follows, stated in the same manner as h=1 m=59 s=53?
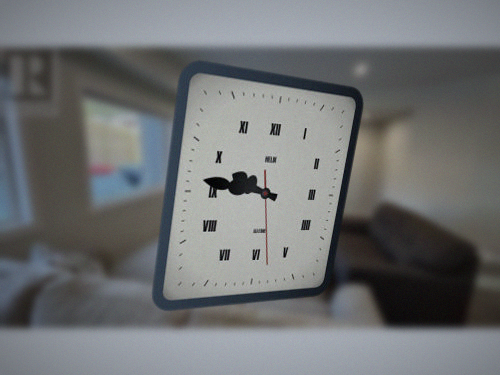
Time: h=9 m=46 s=28
